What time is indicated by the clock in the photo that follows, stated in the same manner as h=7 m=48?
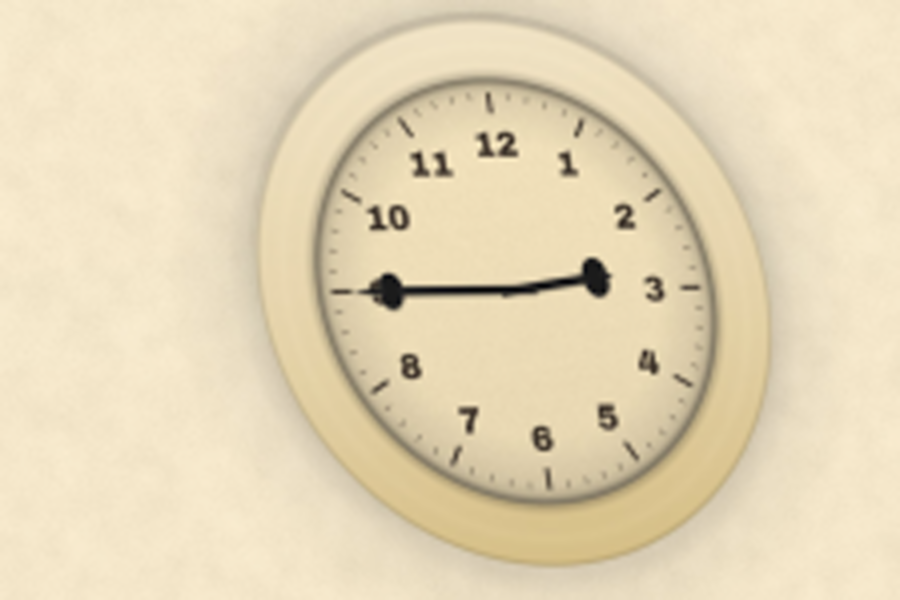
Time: h=2 m=45
